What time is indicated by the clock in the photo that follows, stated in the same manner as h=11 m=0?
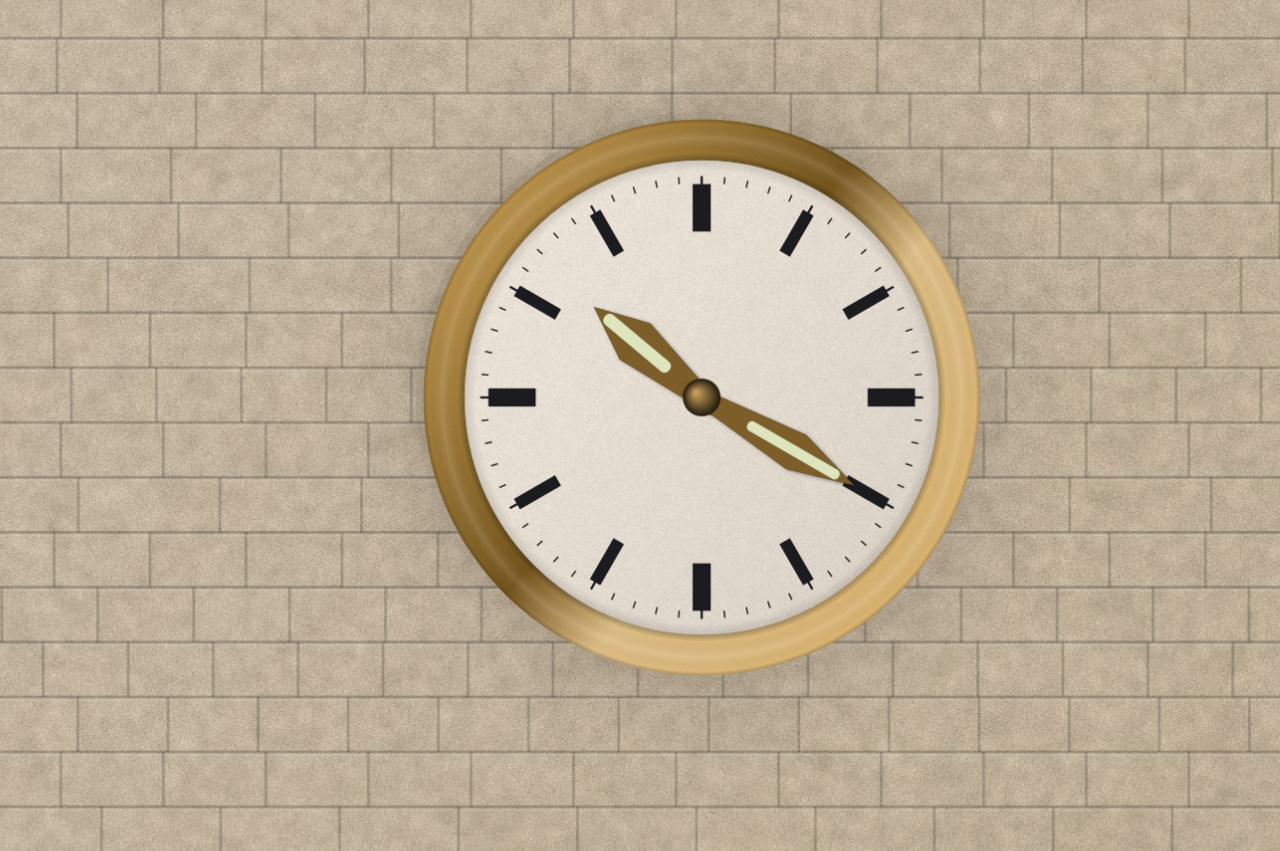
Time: h=10 m=20
